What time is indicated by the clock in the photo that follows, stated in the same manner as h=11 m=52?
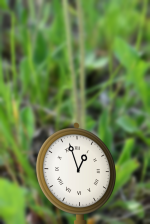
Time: h=12 m=57
